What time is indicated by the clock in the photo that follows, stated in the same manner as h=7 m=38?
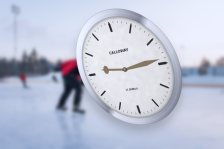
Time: h=9 m=14
